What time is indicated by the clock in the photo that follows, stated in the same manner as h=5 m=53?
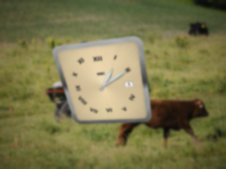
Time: h=1 m=10
